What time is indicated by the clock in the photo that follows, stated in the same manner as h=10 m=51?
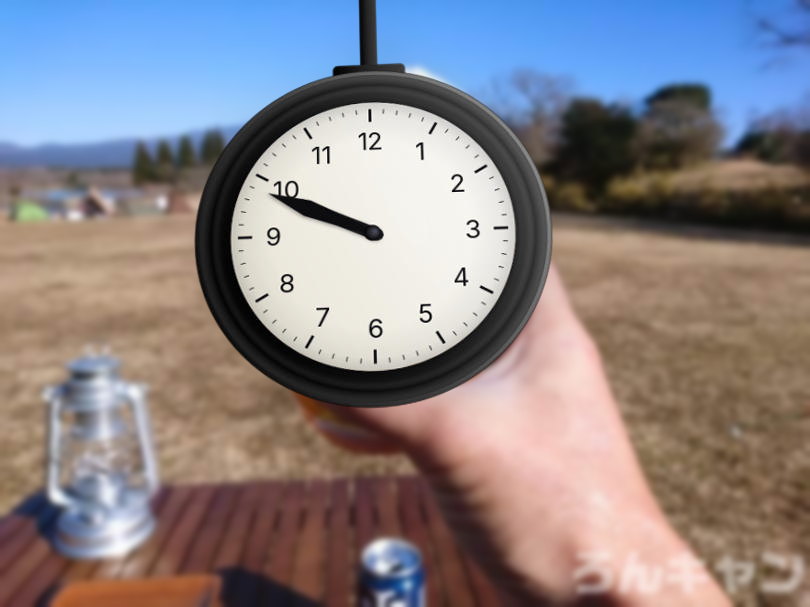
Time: h=9 m=49
